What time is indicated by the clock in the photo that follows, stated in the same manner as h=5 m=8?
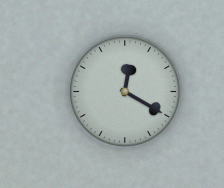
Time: h=12 m=20
